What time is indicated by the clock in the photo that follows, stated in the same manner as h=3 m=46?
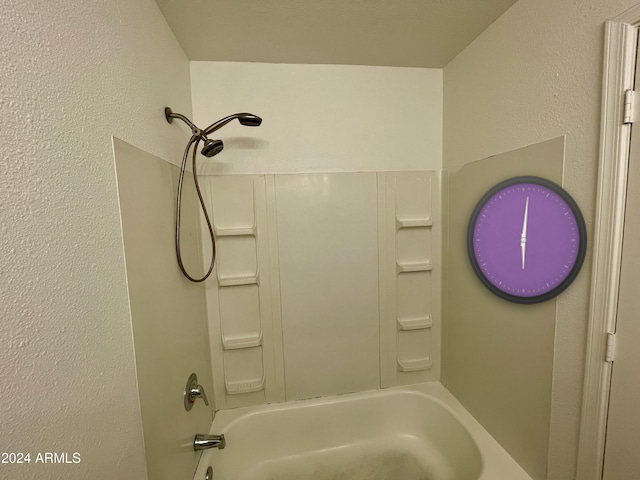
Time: h=6 m=1
